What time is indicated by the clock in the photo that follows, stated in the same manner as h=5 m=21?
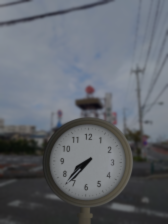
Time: h=7 m=37
